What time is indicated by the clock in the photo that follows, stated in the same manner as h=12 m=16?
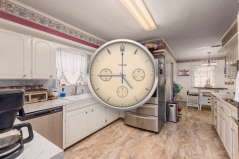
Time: h=4 m=45
